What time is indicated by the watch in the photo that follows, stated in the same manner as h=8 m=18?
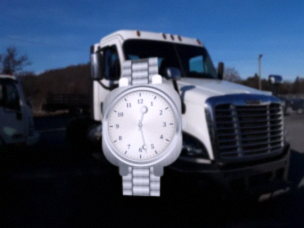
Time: h=12 m=28
